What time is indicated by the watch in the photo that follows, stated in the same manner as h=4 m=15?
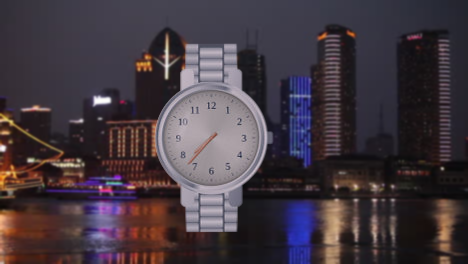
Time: h=7 m=37
